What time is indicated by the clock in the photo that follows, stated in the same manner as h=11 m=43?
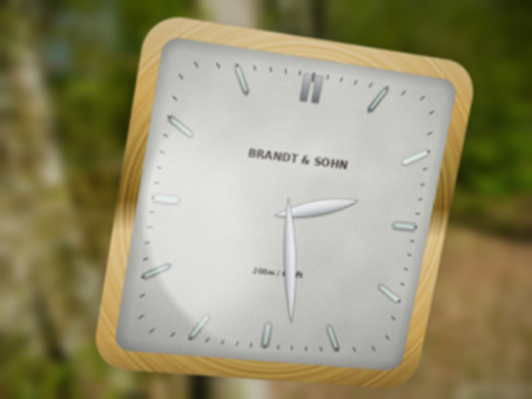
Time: h=2 m=28
